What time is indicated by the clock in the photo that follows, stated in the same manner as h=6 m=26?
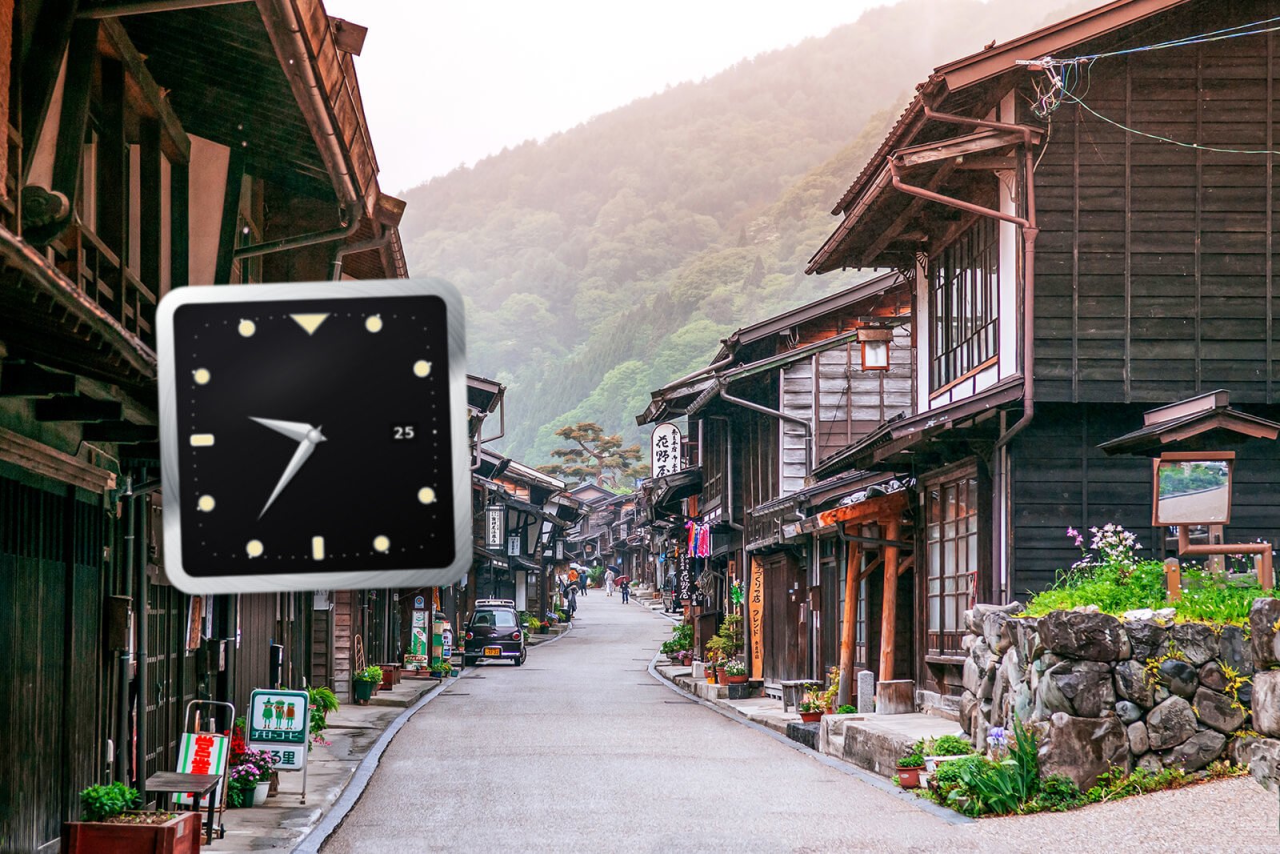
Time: h=9 m=36
